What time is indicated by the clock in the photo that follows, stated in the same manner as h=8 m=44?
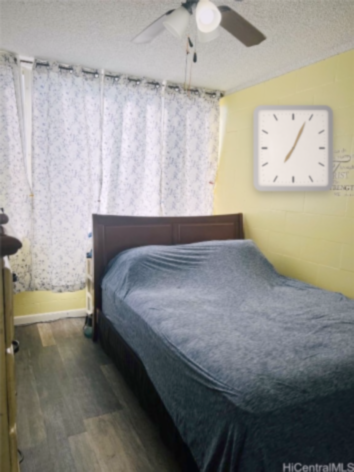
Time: h=7 m=4
